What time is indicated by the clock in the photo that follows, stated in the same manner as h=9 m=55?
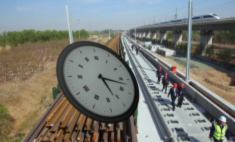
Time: h=5 m=17
